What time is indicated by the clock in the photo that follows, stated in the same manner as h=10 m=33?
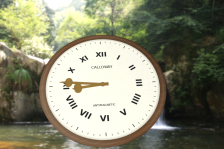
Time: h=8 m=46
